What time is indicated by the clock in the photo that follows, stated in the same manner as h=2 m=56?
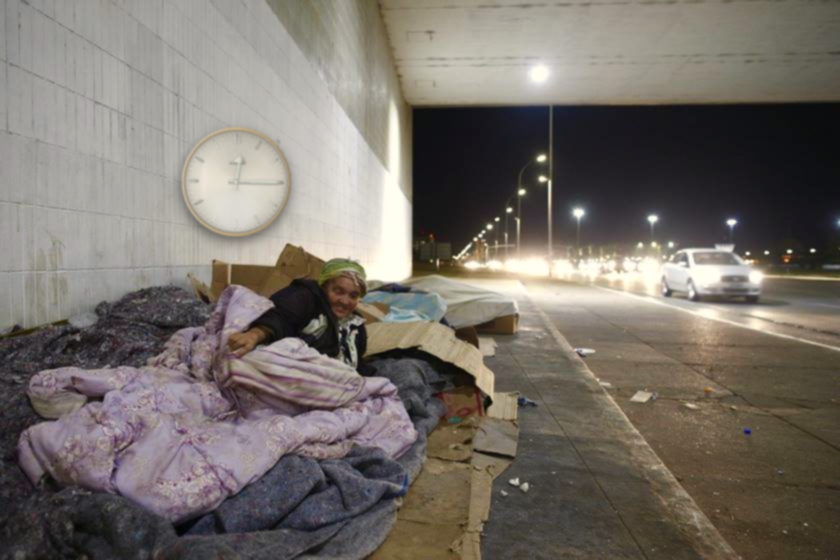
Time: h=12 m=15
